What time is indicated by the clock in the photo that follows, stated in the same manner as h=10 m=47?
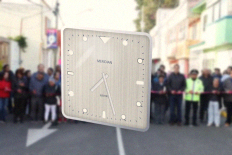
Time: h=7 m=27
